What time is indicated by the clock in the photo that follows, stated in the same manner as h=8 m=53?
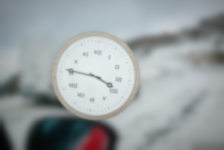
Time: h=3 m=46
